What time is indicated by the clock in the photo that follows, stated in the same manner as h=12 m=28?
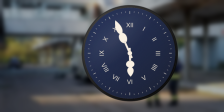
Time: h=5 m=56
